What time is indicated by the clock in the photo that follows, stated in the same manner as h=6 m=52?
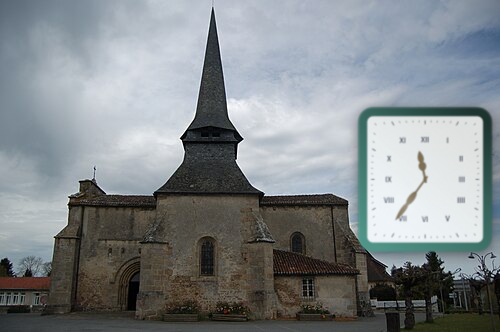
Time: h=11 m=36
